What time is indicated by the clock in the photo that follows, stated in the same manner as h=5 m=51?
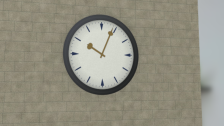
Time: h=10 m=4
